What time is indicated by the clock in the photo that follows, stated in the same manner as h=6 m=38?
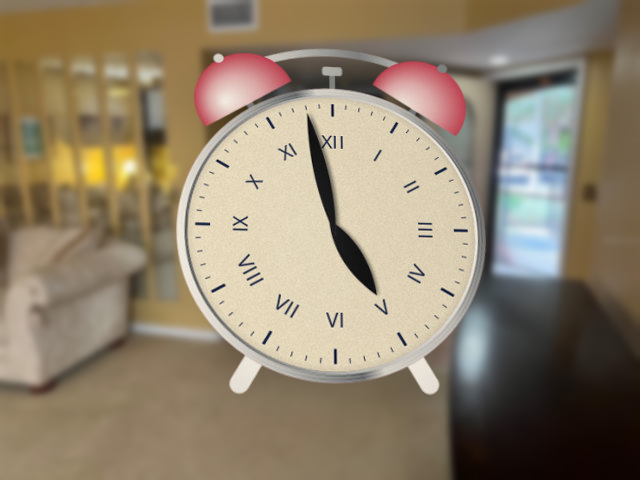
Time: h=4 m=58
